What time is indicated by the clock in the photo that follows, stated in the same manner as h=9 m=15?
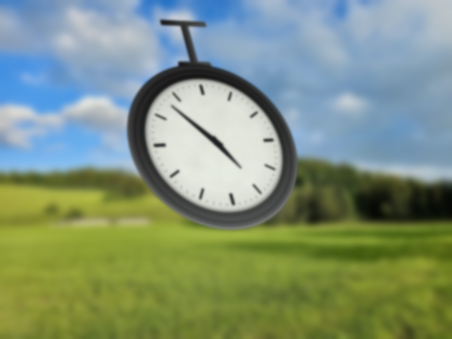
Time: h=4 m=53
